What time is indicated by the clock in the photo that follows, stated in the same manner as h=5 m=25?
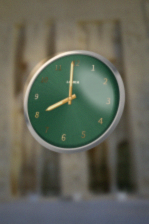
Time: h=7 m=59
